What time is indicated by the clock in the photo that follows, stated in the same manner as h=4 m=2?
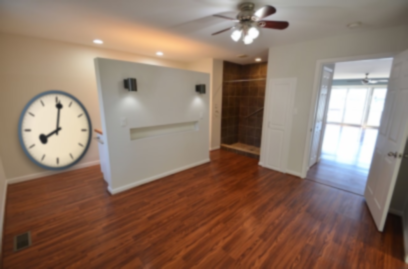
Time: h=8 m=1
